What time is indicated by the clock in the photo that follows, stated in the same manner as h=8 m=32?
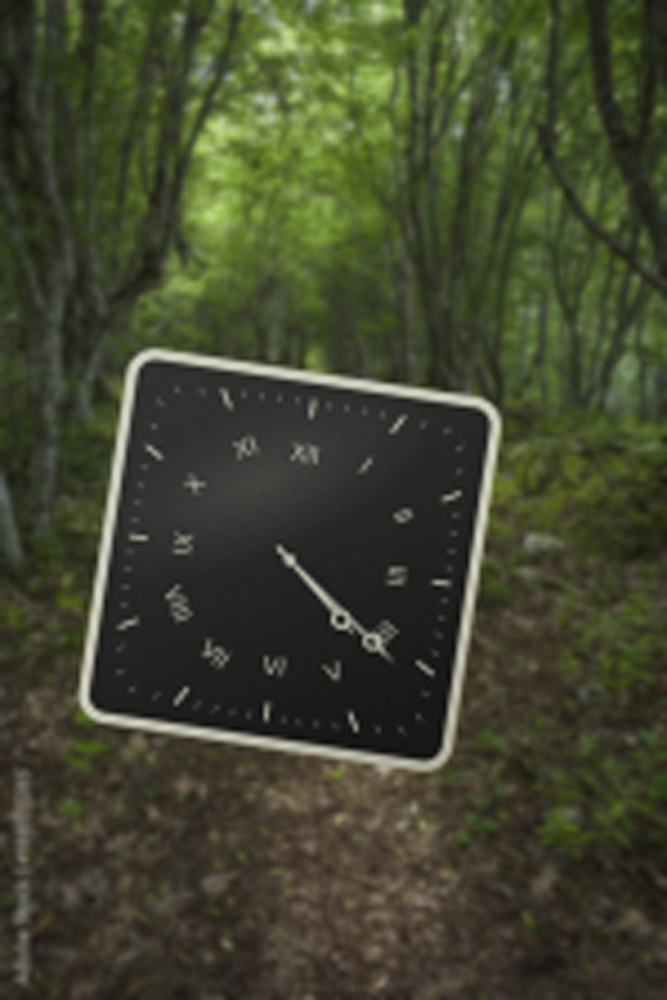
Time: h=4 m=21
